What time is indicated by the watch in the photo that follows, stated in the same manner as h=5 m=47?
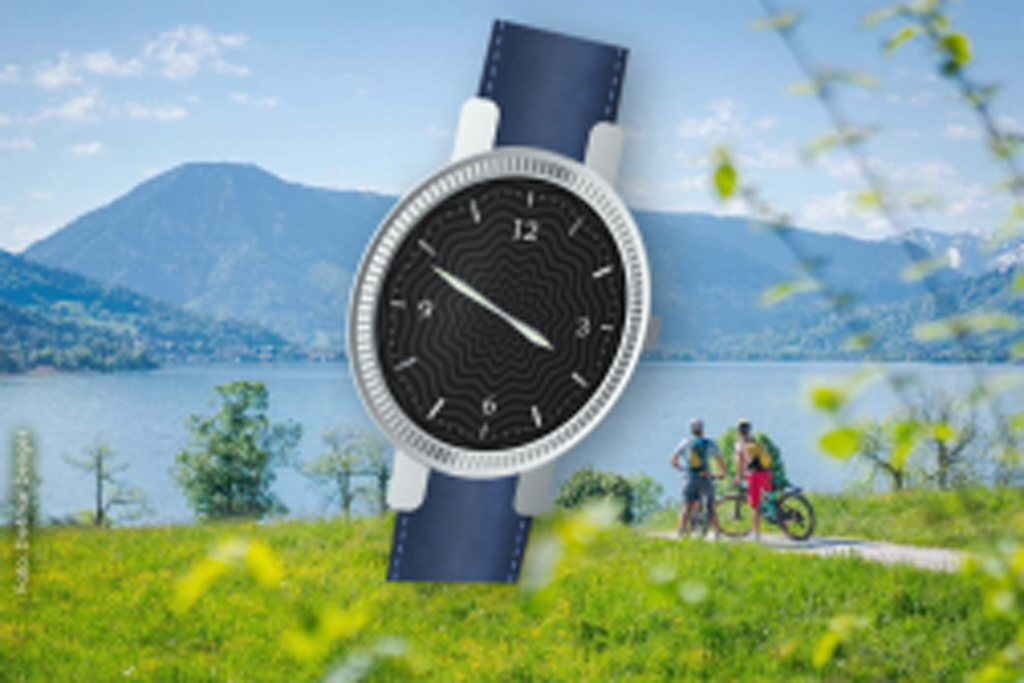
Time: h=3 m=49
